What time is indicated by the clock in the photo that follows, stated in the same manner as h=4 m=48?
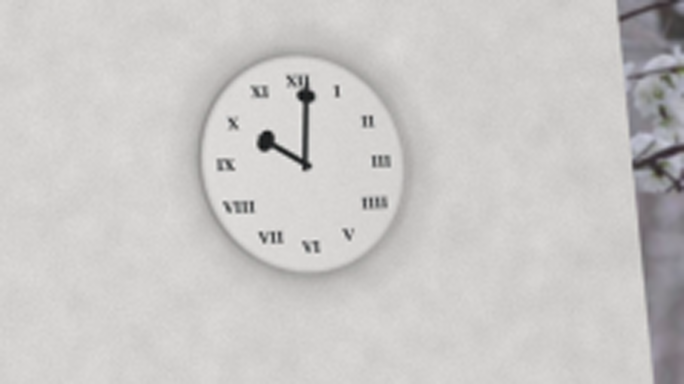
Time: h=10 m=1
